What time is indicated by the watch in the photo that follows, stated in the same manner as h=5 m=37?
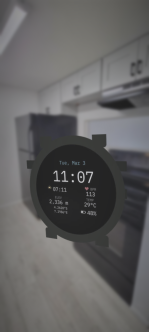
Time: h=11 m=7
